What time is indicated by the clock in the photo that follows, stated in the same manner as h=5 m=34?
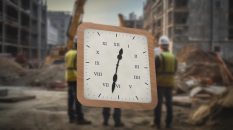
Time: h=12 m=32
